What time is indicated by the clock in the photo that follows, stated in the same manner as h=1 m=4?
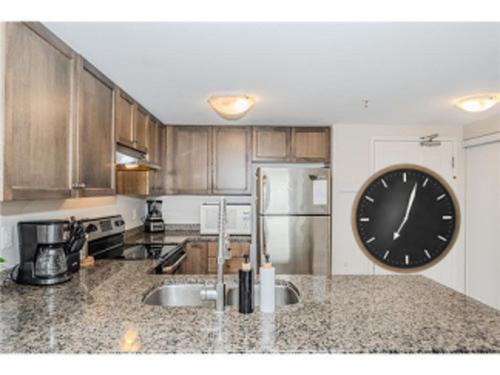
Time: h=7 m=3
